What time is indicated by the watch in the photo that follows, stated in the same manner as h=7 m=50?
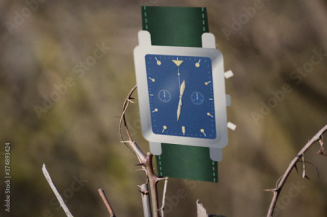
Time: h=12 m=32
